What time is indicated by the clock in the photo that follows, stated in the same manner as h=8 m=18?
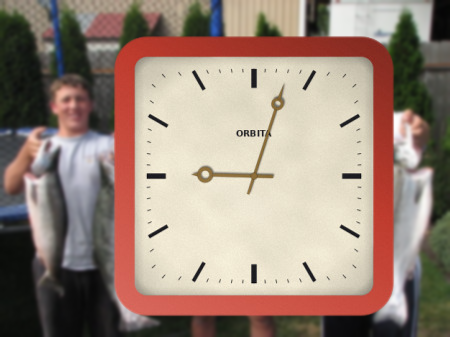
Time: h=9 m=3
